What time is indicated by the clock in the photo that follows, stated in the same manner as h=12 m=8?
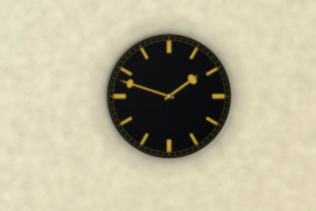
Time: h=1 m=48
